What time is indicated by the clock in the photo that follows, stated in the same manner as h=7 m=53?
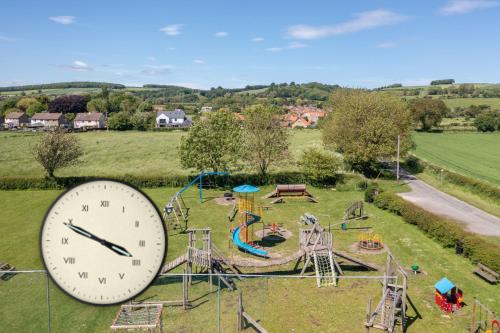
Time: h=3 m=49
